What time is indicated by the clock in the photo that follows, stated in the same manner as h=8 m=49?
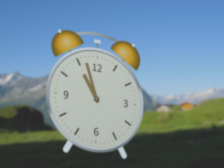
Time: h=10 m=57
